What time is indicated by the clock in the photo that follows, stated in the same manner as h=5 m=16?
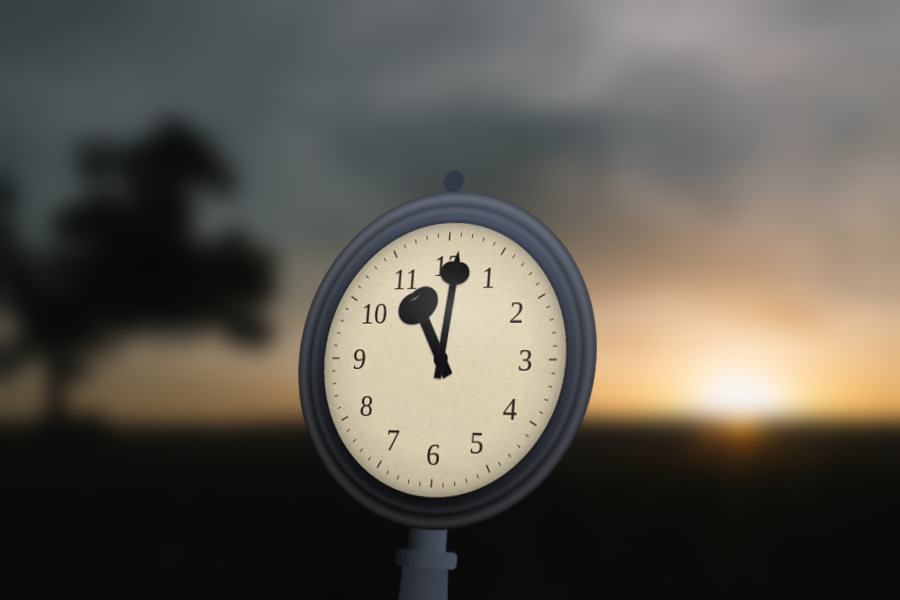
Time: h=11 m=1
